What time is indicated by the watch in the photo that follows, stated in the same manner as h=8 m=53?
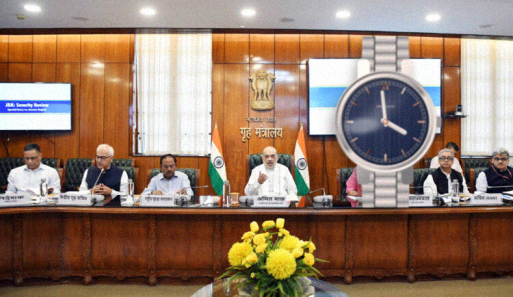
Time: h=3 m=59
